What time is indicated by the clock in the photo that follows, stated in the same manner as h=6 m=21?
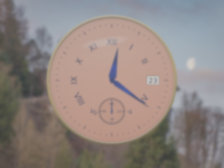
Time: h=12 m=21
